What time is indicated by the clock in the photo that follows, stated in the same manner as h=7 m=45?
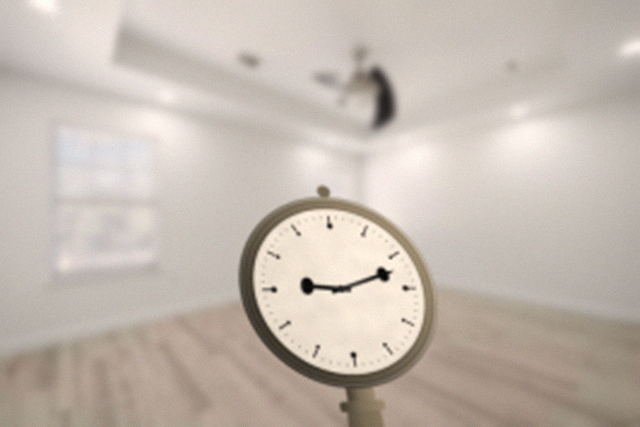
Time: h=9 m=12
